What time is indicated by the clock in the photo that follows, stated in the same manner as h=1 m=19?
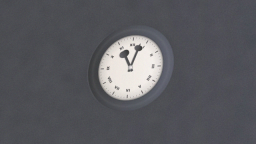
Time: h=11 m=3
